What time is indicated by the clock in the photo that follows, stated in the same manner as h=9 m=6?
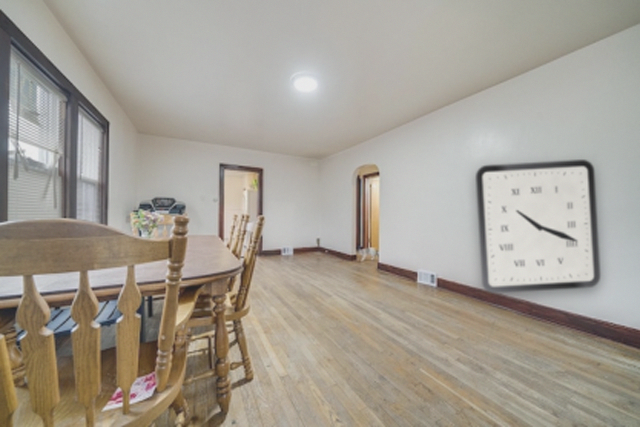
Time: h=10 m=19
